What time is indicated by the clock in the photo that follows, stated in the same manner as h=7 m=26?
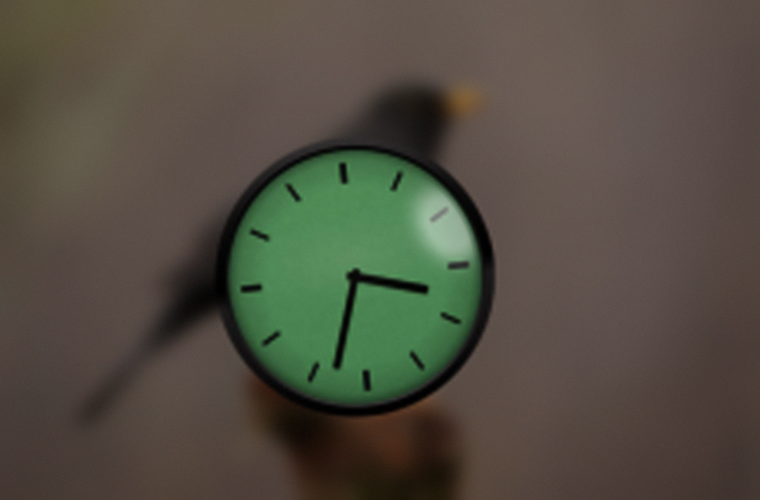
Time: h=3 m=33
